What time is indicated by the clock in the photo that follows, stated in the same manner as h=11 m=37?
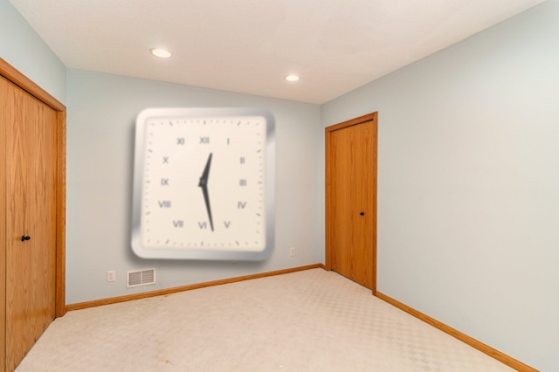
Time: h=12 m=28
